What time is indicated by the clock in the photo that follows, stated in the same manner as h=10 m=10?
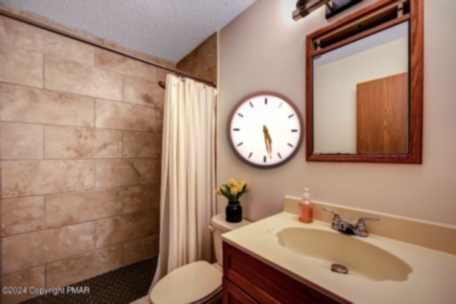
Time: h=5 m=28
